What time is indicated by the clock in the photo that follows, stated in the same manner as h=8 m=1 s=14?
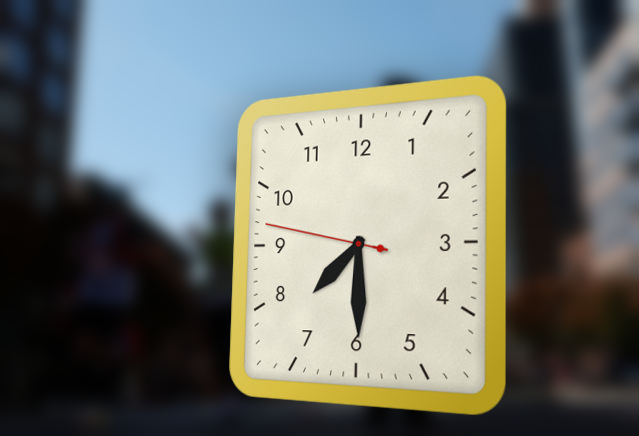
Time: h=7 m=29 s=47
